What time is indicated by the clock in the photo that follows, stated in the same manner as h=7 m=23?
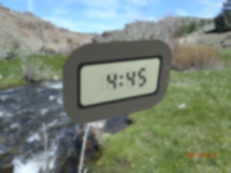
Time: h=4 m=45
